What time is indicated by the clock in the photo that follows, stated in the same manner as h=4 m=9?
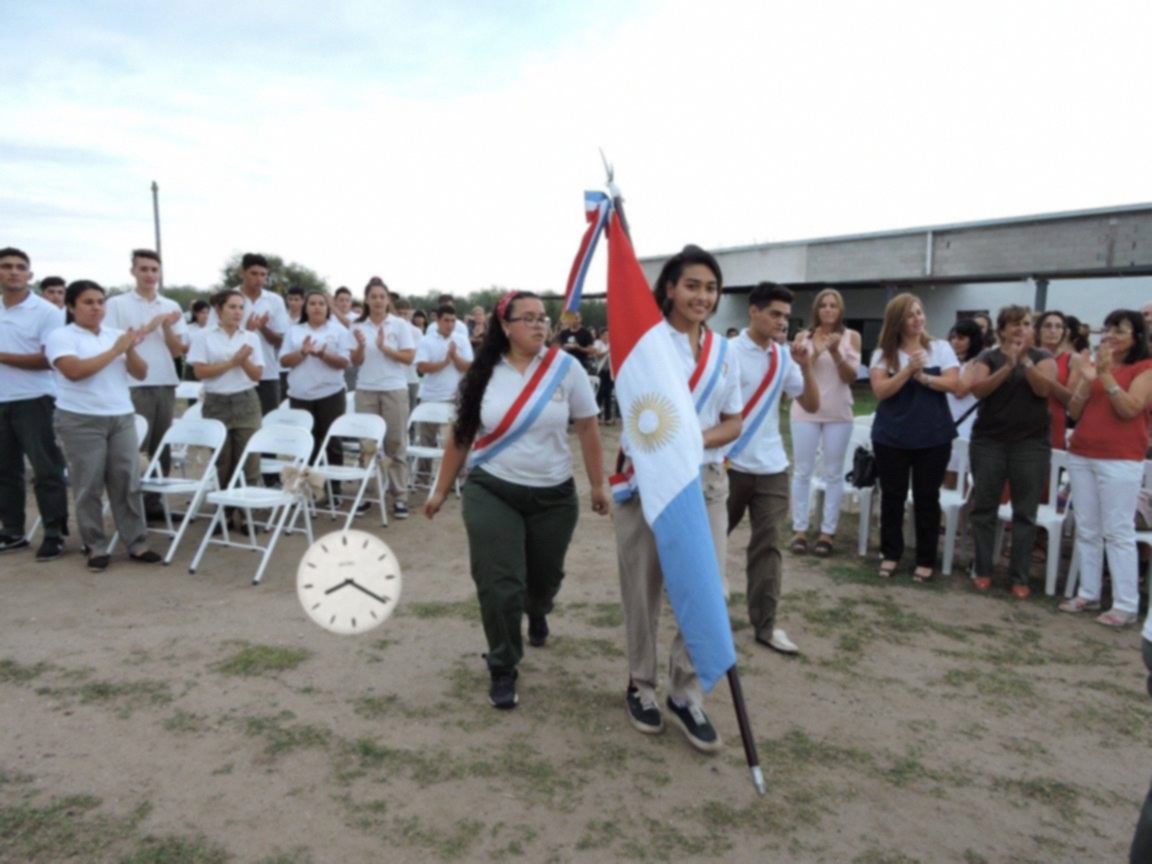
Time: h=8 m=21
